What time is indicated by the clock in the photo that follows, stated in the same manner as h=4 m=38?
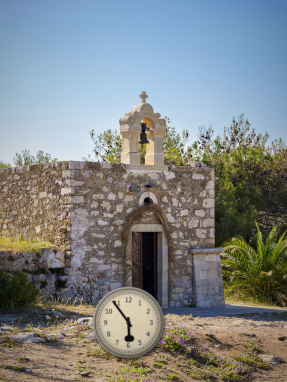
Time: h=5 m=54
